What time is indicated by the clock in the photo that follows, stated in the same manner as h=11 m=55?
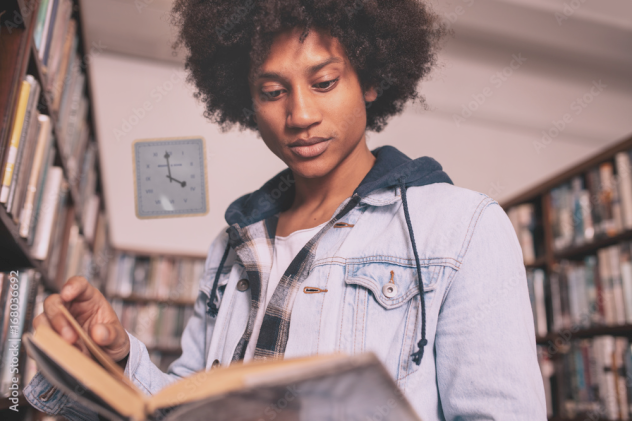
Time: h=3 m=59
